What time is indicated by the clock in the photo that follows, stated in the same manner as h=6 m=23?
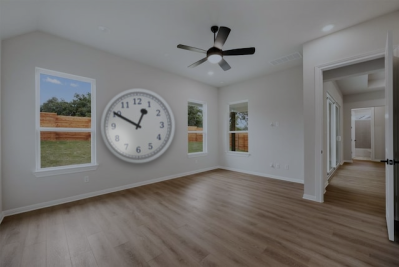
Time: h=12 m=50
